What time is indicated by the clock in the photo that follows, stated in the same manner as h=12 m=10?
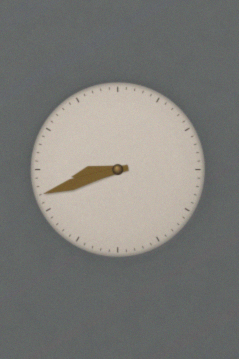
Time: h=8 m=42
